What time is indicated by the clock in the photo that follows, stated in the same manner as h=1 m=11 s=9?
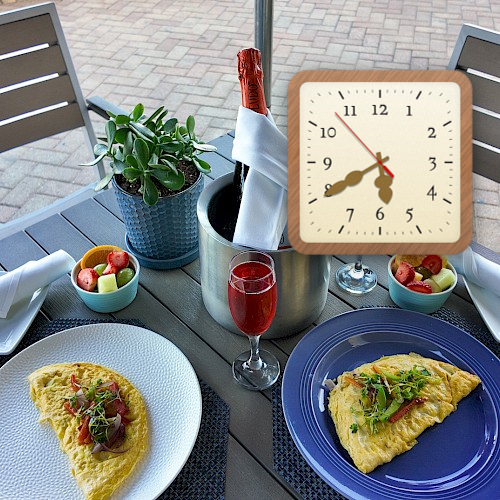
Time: h=5 m=39 s=53
